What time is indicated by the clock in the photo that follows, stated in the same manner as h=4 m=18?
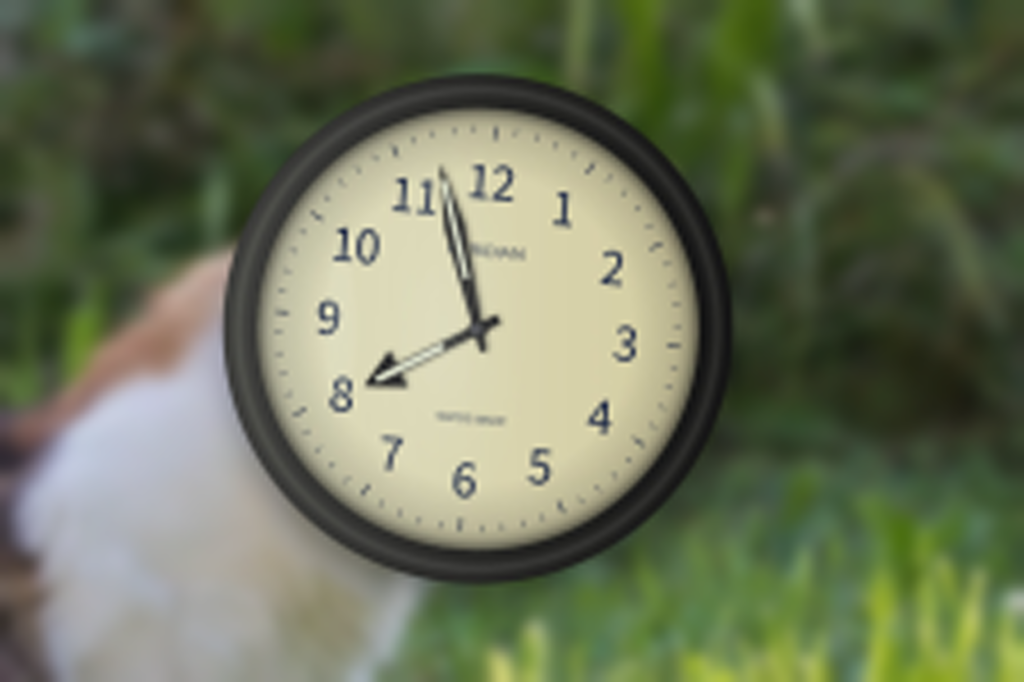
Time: h=7 m=57
